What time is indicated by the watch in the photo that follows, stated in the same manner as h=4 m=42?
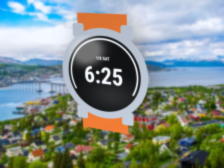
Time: h=6 m=25
